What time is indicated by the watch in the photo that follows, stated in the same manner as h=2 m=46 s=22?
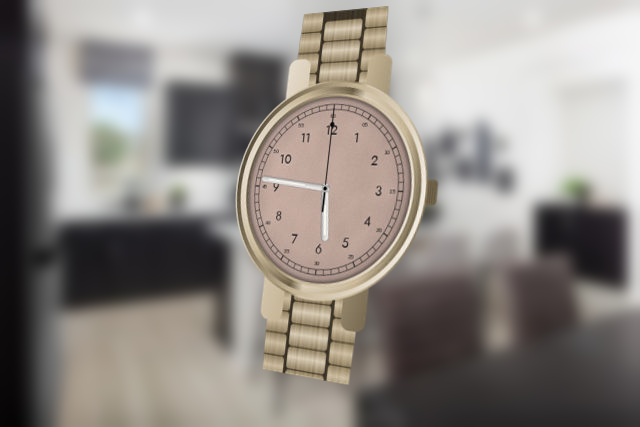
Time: h=5 m=46 s=0
